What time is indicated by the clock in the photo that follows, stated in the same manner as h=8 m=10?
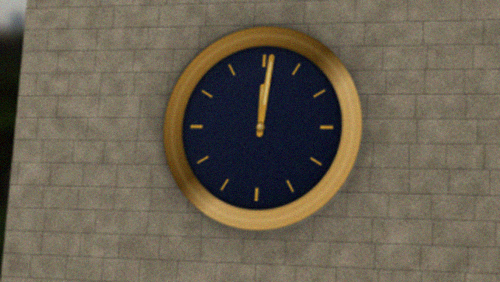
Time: h=12 m=1
